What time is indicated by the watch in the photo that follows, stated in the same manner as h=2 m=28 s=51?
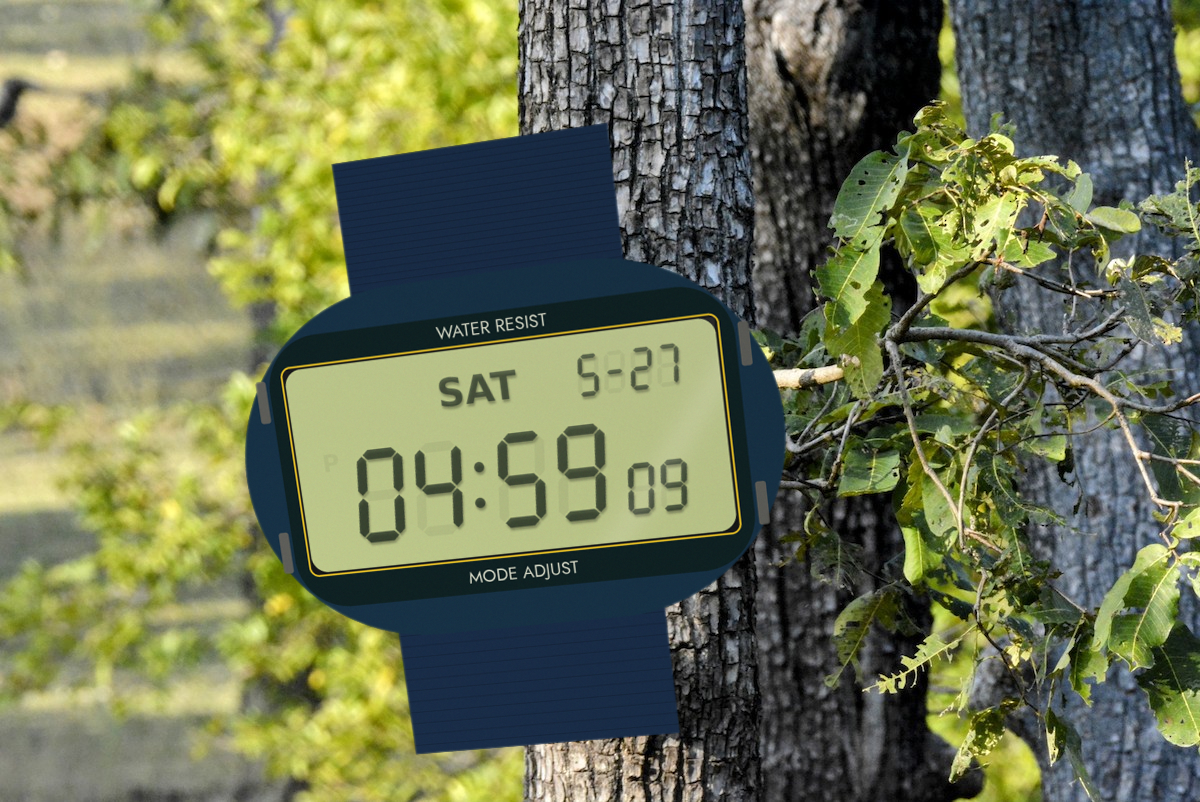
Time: h=4 m=59 s=9
